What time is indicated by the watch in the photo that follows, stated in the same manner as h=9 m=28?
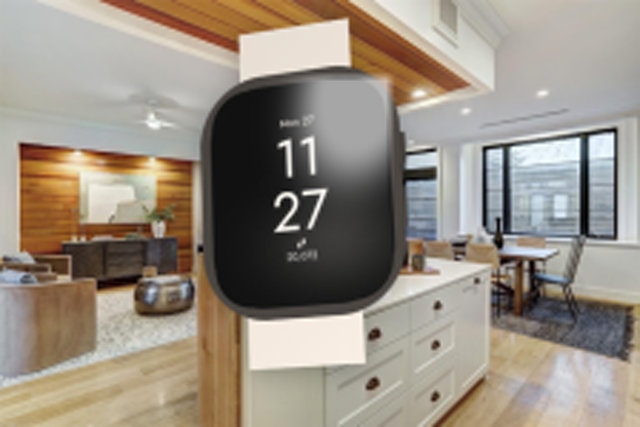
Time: h=11 m=27
